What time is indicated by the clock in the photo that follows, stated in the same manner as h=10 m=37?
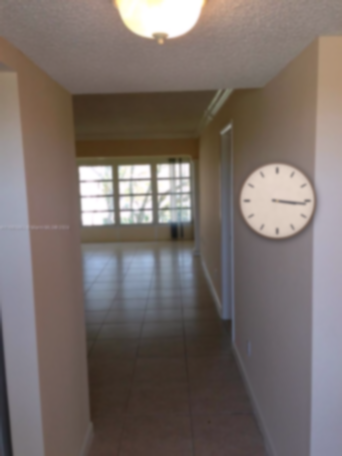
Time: h=3 m=16
